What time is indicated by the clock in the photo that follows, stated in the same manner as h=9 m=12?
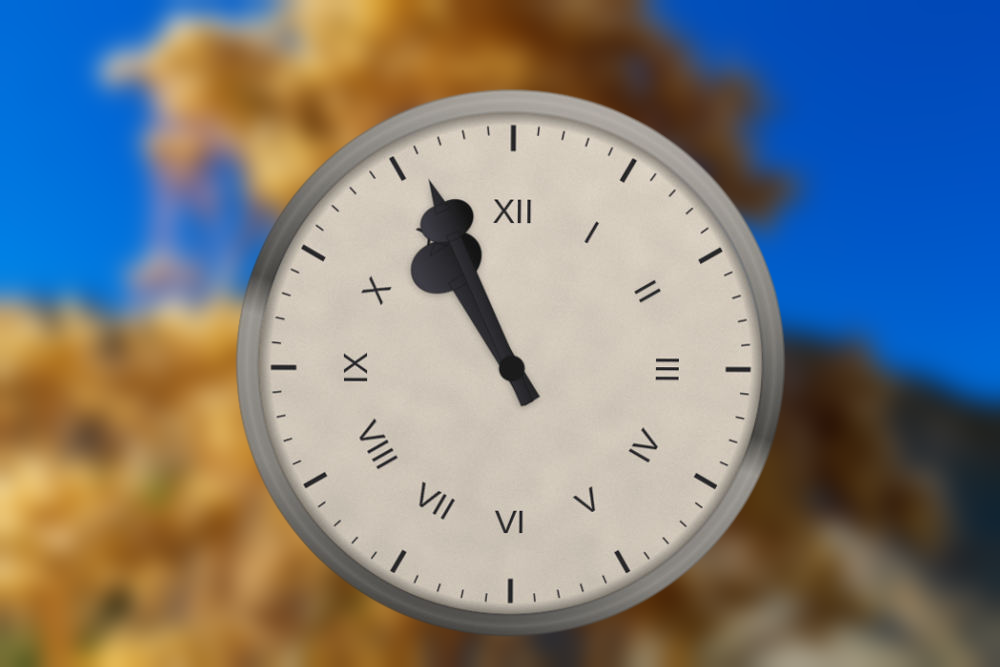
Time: h=10 m=56
